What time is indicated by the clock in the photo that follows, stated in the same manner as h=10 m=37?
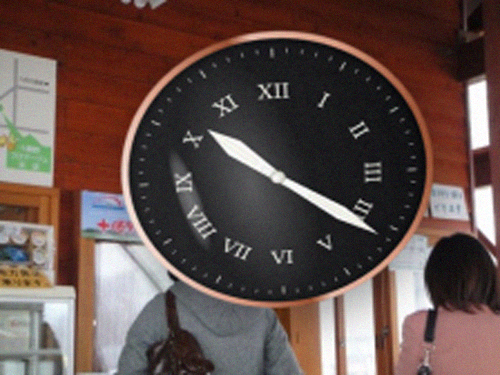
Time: h=10 m=21
